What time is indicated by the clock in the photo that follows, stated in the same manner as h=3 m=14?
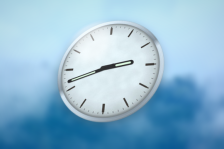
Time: h=2 m=42
